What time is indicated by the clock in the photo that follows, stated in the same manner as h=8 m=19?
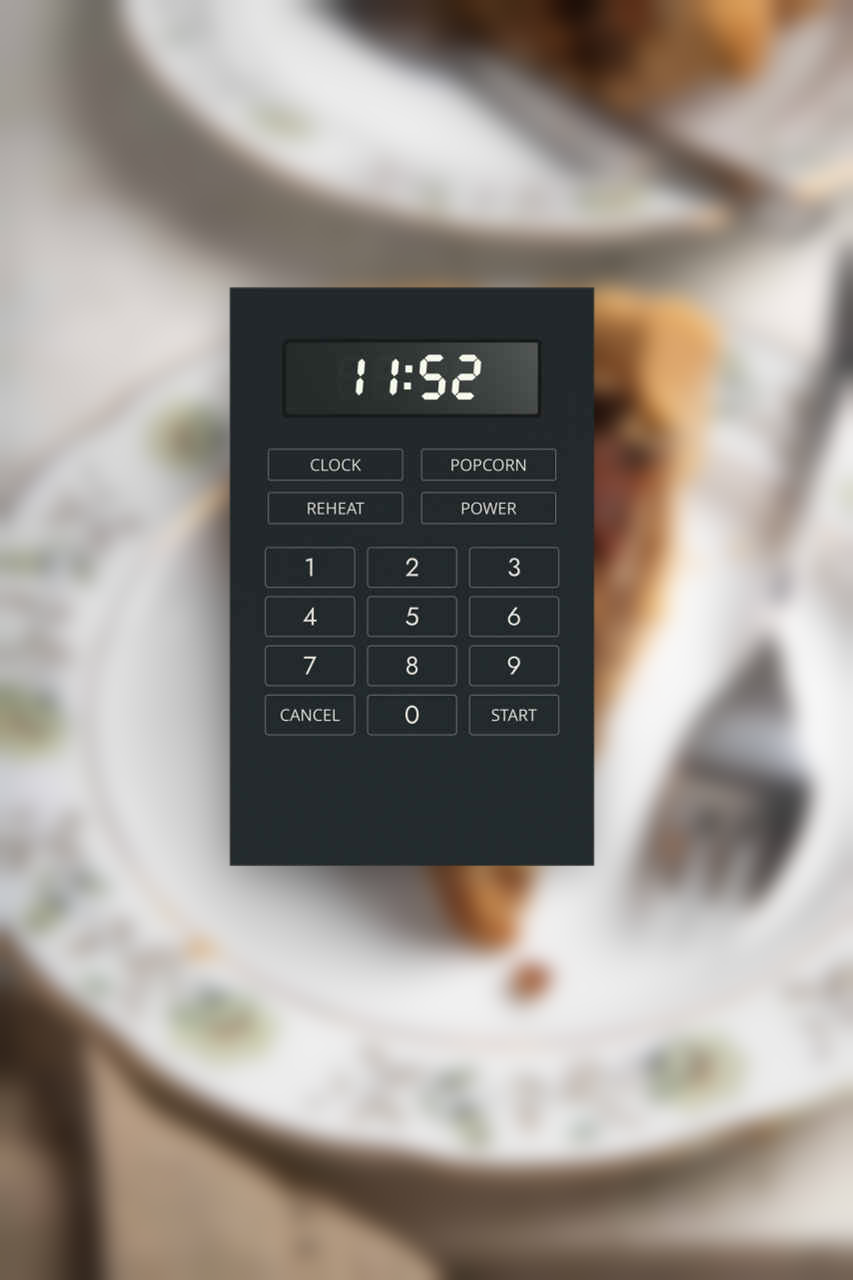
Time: h=11 m=52
